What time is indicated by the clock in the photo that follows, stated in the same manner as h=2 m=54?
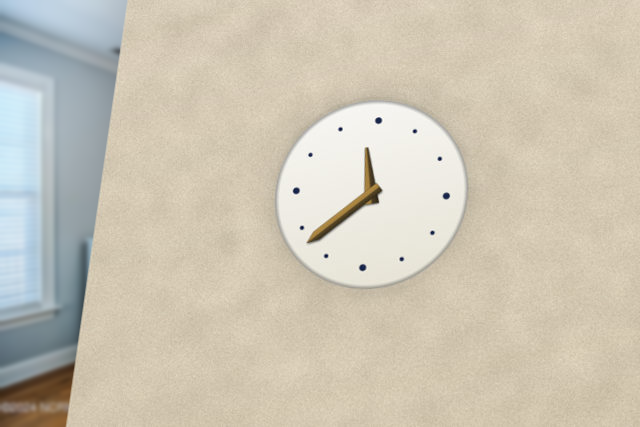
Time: h=11 m=38
